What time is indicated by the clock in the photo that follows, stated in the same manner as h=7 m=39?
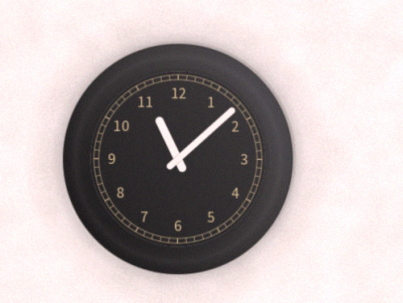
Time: h=11 m=8
